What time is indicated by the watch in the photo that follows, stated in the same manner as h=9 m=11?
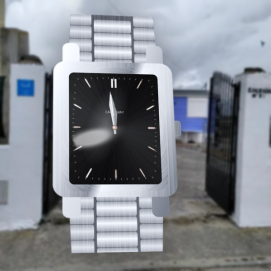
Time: h=11 m=59
